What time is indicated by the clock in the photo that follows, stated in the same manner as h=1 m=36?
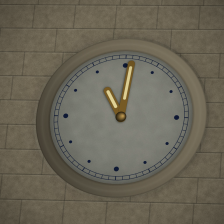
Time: h=11 m=1
